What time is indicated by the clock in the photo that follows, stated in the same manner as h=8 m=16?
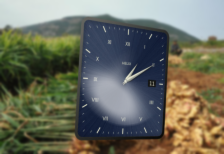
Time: h=1 m=10
